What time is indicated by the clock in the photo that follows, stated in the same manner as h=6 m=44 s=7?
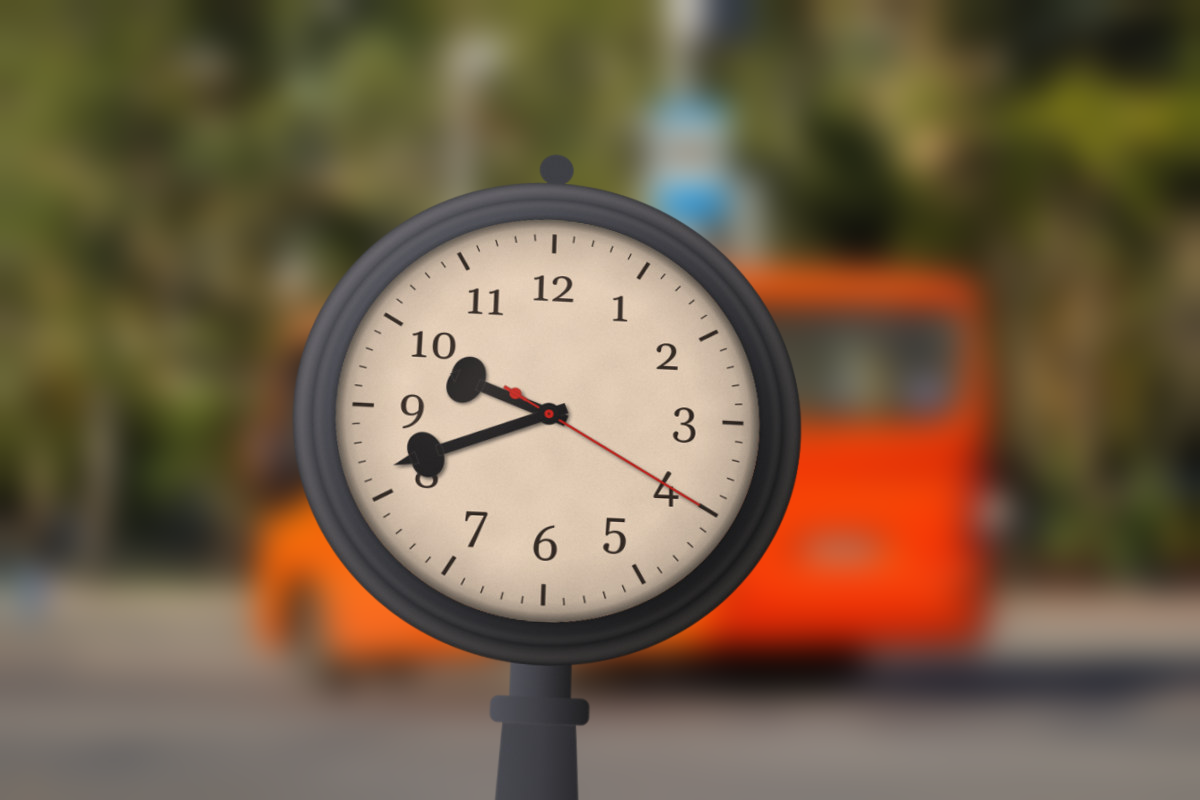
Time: h=9 m=41 s=20
